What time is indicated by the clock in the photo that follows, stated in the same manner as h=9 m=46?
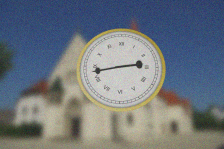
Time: h=2 m=43
